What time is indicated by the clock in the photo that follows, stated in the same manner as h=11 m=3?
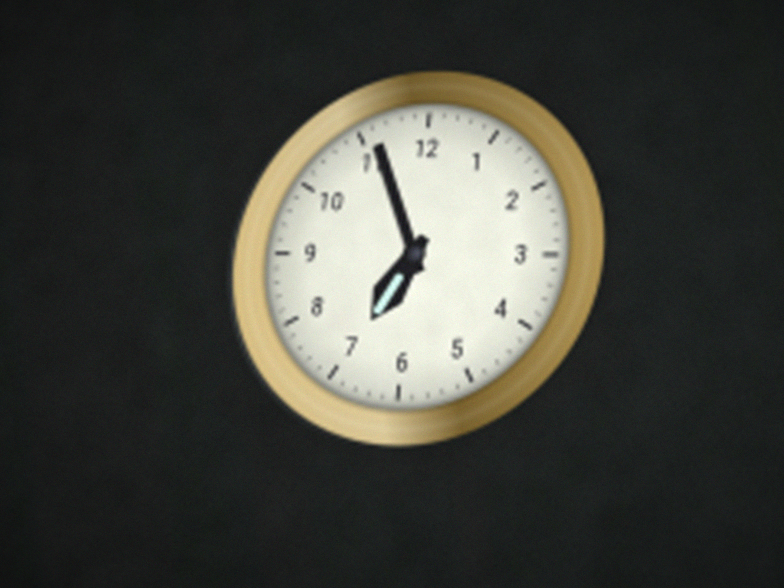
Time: h=6 m=56
